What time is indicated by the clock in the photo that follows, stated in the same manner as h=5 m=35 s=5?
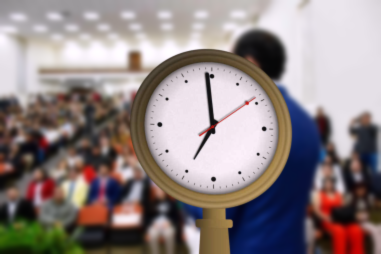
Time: h=6 m=59 s=9
